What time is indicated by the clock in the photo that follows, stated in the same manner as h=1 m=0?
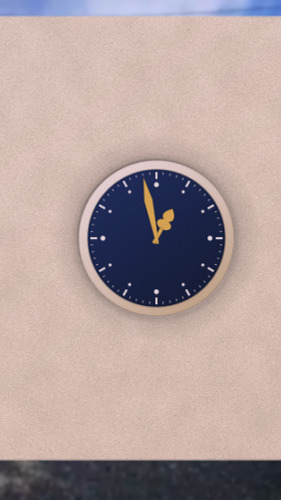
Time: h=12 m=58
